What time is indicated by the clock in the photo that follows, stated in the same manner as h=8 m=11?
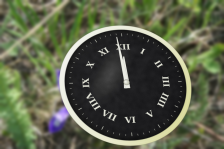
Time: h=11 m=59
